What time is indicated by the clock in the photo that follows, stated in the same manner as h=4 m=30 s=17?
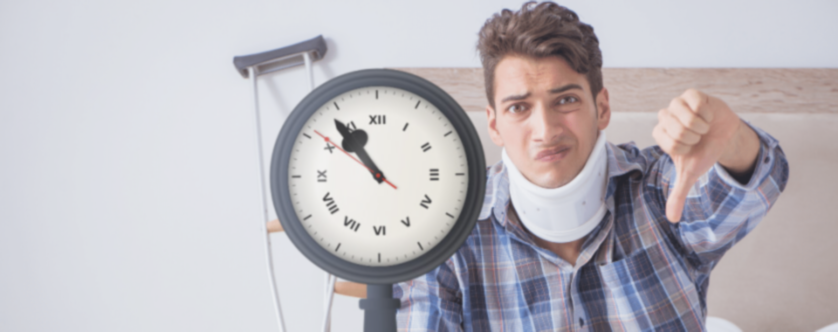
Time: h=10 m=53 s=51
